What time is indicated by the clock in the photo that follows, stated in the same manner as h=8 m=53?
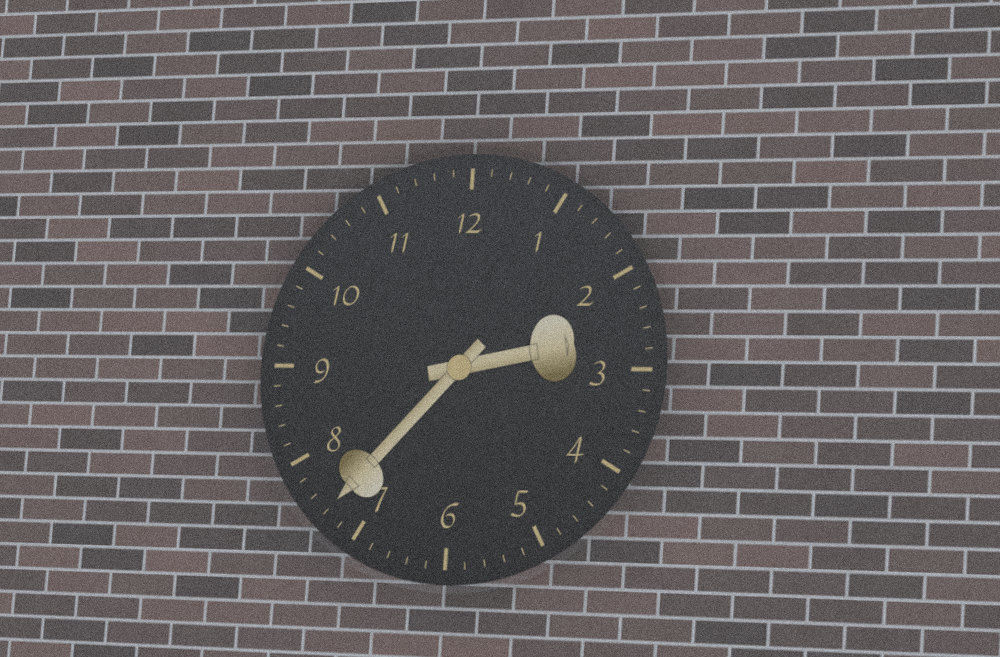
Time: h=2 m=37
